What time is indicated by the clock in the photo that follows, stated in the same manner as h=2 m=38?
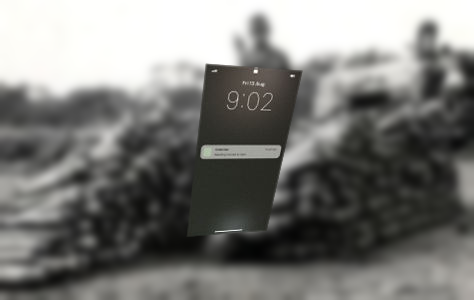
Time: h=9 m=2
